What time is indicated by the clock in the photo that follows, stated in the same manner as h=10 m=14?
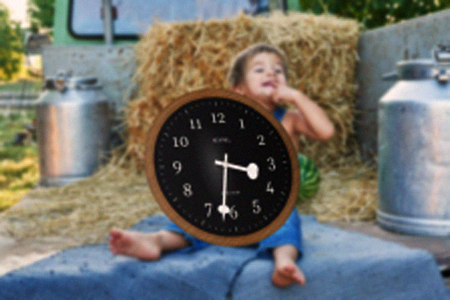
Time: h=3 m=32
